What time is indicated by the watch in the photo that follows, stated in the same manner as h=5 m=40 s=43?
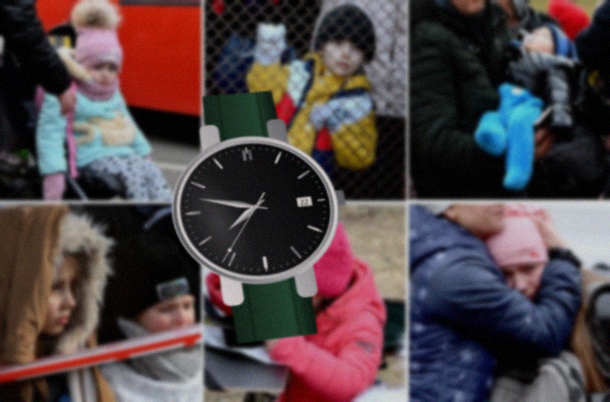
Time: h=7 m=47 s=36
